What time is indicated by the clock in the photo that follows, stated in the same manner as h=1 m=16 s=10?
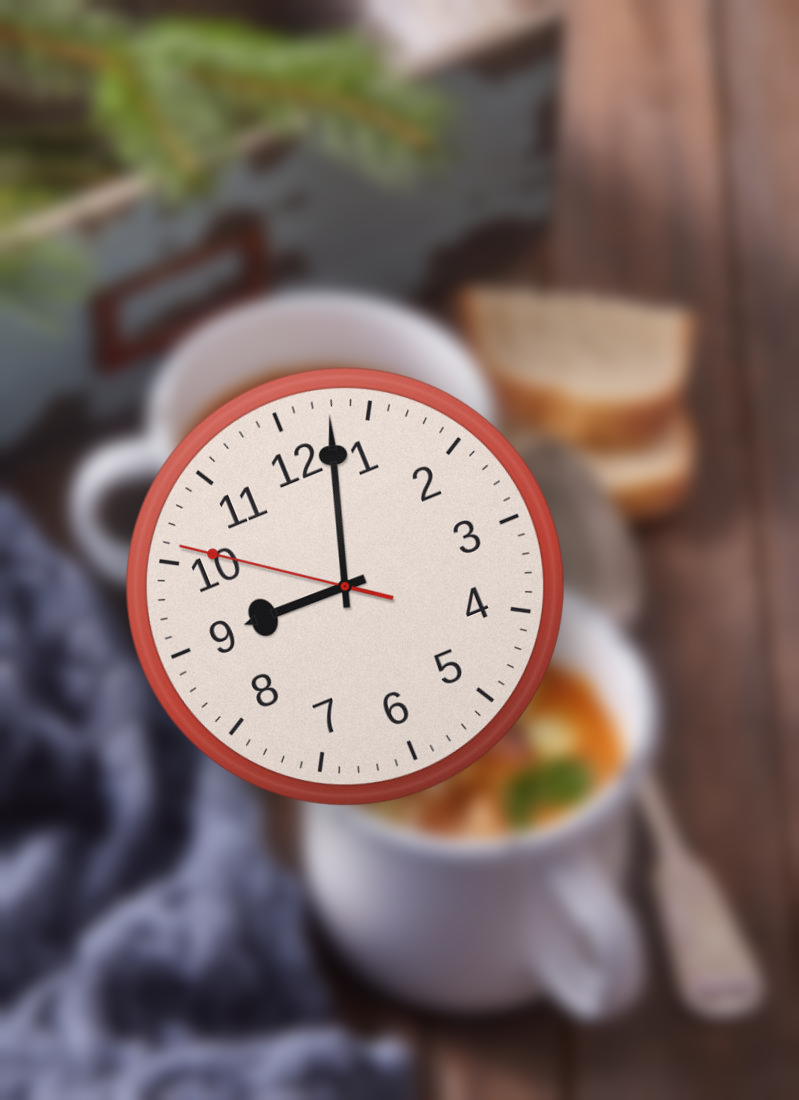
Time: h=9 m=2 s=51
